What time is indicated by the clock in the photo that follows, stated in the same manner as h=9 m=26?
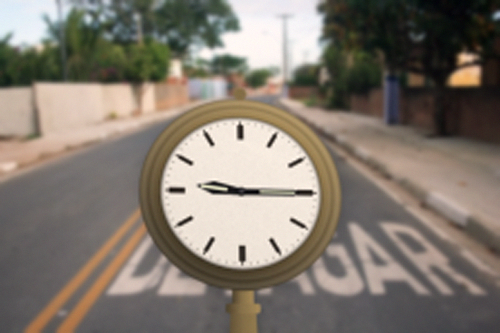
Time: h=9 m=15
